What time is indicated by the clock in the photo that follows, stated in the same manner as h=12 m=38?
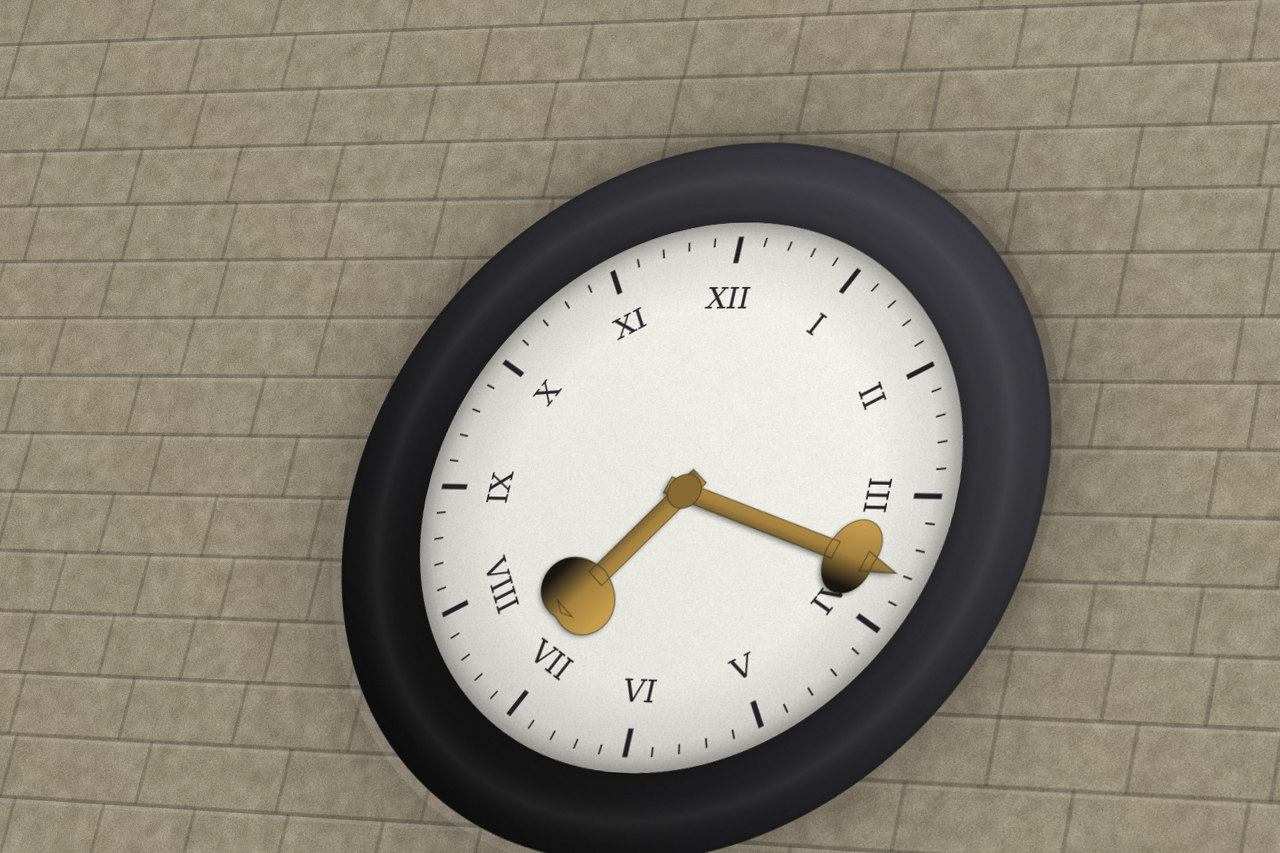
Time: h=7 m=18
